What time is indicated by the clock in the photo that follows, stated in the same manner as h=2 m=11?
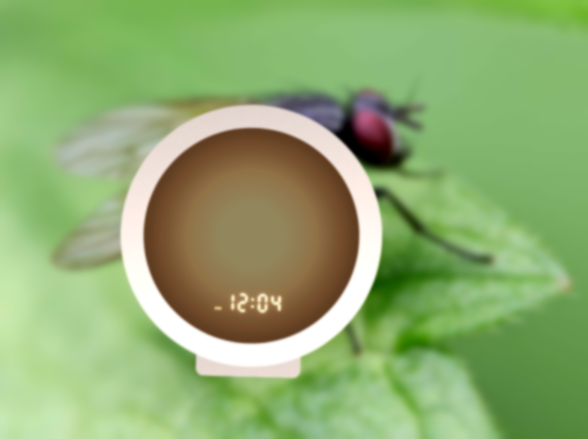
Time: h=12 m=4
